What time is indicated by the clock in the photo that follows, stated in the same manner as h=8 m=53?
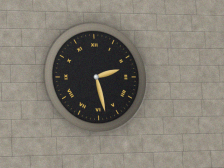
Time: h=2 m=28
